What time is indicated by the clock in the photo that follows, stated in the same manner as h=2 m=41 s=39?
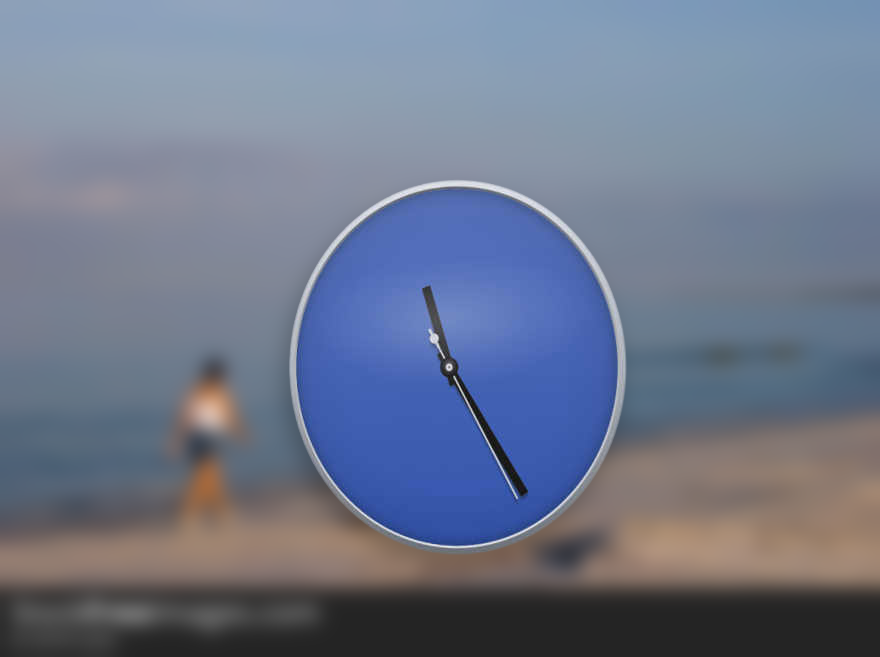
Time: h=11 m=24 s=25
